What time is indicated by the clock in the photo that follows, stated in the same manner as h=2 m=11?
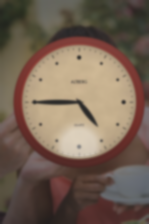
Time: h=4 m=45
